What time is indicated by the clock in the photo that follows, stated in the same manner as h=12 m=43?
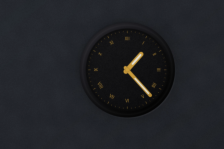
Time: h=1 m=23
